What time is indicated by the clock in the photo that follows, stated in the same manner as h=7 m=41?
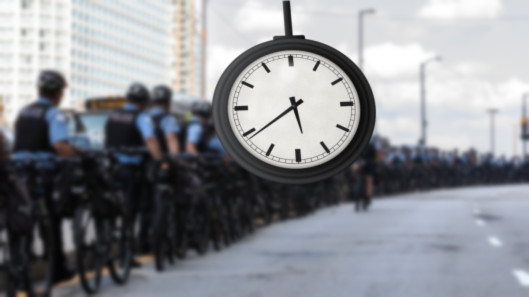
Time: h=5 m=39
